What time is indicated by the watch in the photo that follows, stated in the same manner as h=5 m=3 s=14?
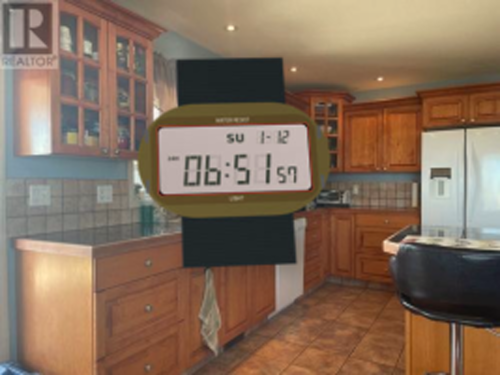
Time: h=6 m=51 s=57
